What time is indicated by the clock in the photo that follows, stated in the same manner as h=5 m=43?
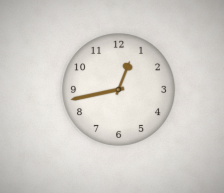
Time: h=12 m=43
